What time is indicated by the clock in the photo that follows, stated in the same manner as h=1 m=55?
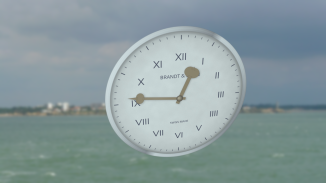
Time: h=12 m=46
